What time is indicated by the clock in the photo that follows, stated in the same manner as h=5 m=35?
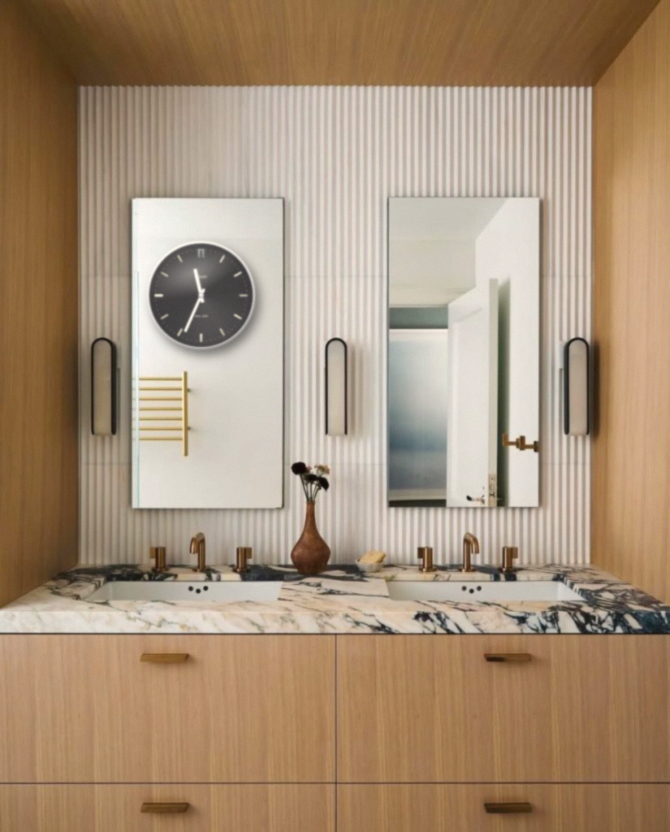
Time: h=11 m=34
